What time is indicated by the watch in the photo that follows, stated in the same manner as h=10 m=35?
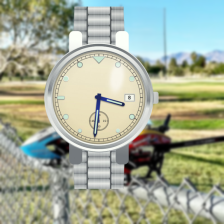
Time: h=3 m=31
